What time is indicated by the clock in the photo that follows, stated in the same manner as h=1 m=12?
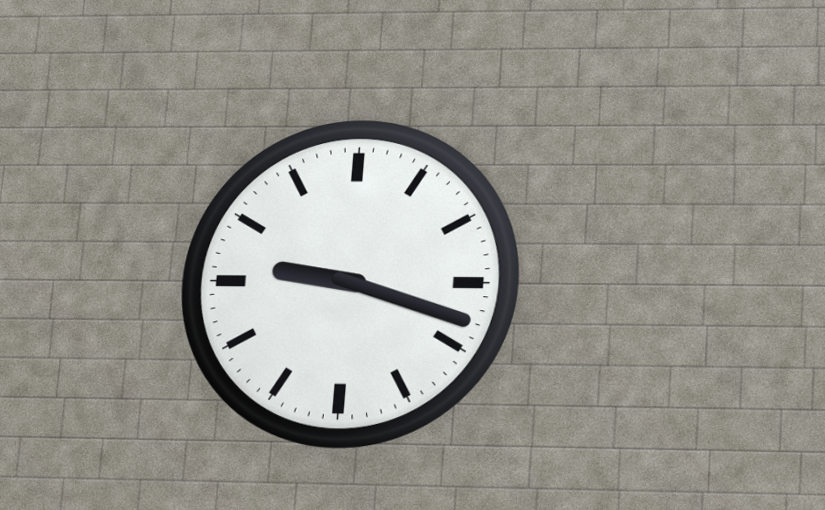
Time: h=9 m=18
